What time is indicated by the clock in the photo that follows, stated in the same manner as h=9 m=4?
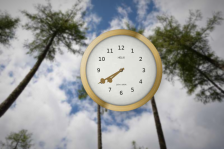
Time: h=7 m=40
